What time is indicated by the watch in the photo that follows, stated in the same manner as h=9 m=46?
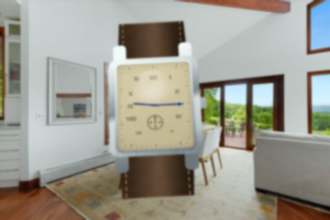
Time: h=9 m=15
